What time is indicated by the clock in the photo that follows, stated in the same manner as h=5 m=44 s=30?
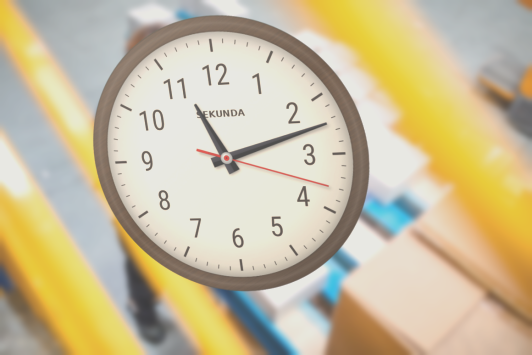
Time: h=11 m=12 s=18
